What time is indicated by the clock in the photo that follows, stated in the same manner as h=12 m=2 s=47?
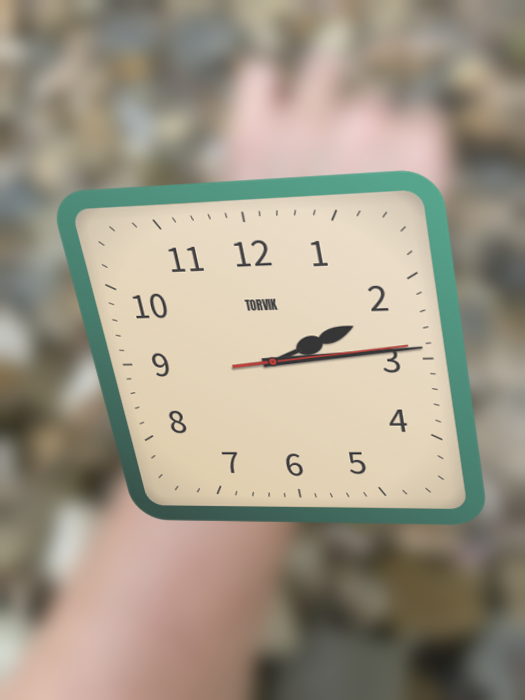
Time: h=2 m=14 s=14
